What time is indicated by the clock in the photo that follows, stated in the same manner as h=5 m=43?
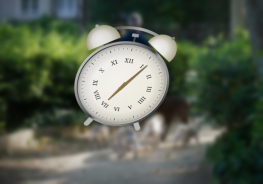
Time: h=7 m=6
